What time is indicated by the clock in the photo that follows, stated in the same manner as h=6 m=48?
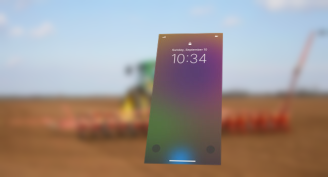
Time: h=10 m=34
